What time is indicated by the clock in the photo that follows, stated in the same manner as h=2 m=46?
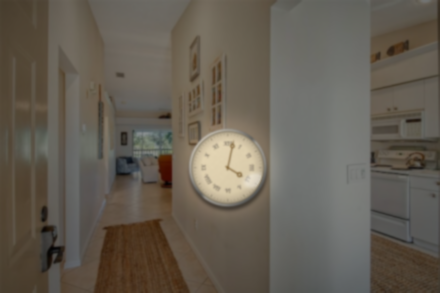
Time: h=4 m=2
